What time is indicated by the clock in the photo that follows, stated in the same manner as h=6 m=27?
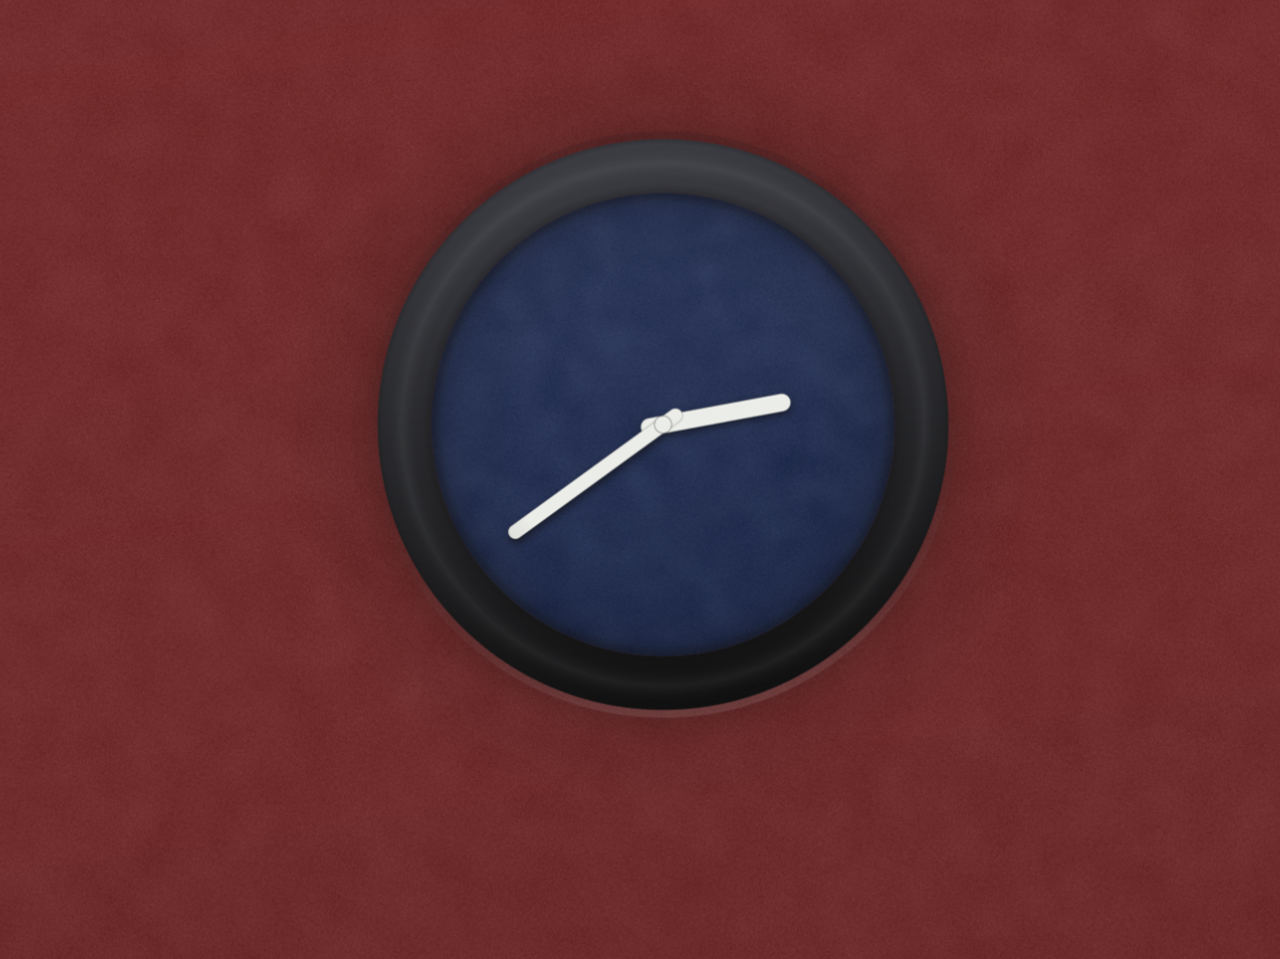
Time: h=2 m=39
